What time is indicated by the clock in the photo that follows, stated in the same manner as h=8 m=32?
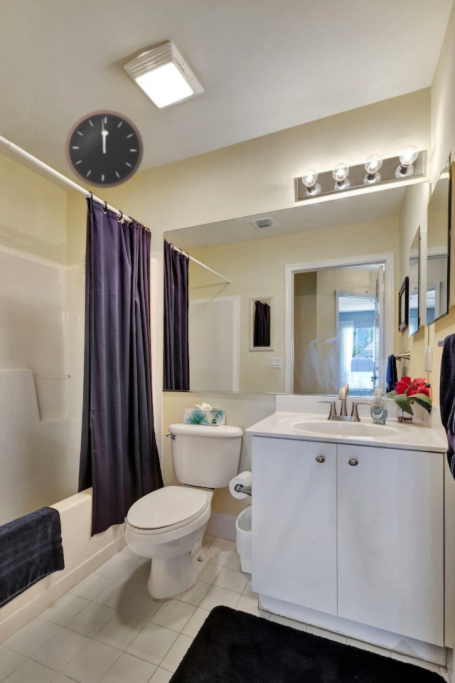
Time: h=11 m=59
